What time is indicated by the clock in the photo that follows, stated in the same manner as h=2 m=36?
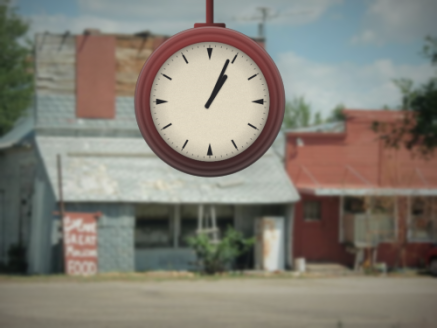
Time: h=1 m=4
